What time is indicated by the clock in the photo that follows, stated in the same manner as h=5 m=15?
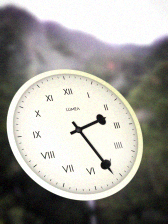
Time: h=2 m=26
